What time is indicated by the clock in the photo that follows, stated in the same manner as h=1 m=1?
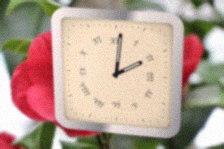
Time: h=2 m=1
